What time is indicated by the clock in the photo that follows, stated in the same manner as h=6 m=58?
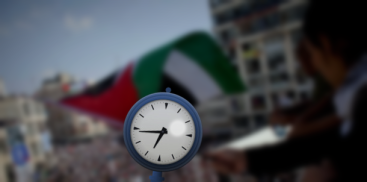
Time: h=6 m=44
